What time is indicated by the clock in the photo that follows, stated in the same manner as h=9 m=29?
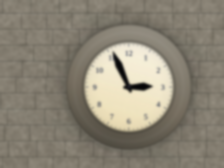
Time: h=2 m=56
